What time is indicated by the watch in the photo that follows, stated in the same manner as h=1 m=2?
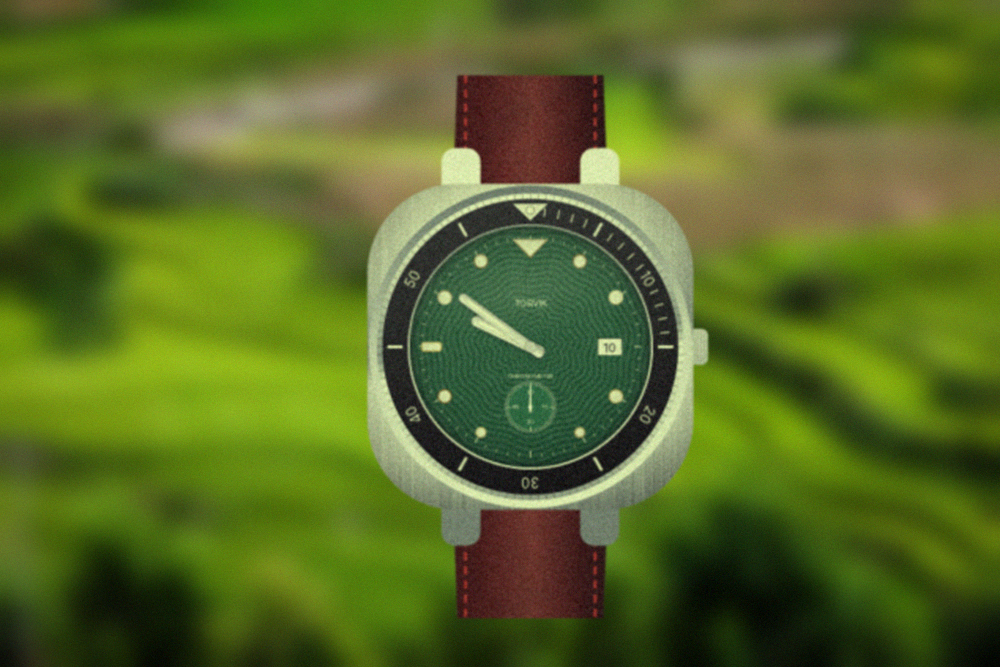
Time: h=9 m=51
